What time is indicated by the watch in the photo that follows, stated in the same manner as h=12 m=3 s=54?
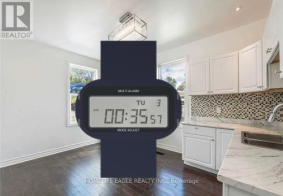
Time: h=0 m=35 s=57
